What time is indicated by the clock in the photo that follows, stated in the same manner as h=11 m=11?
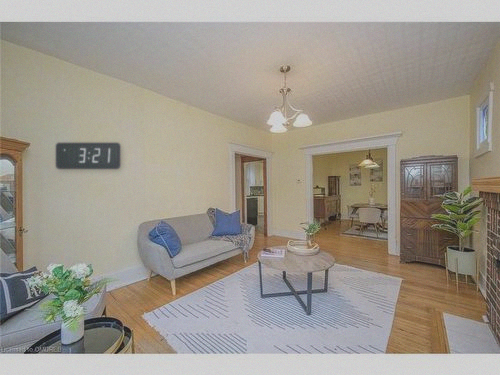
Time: h=3 m=21
